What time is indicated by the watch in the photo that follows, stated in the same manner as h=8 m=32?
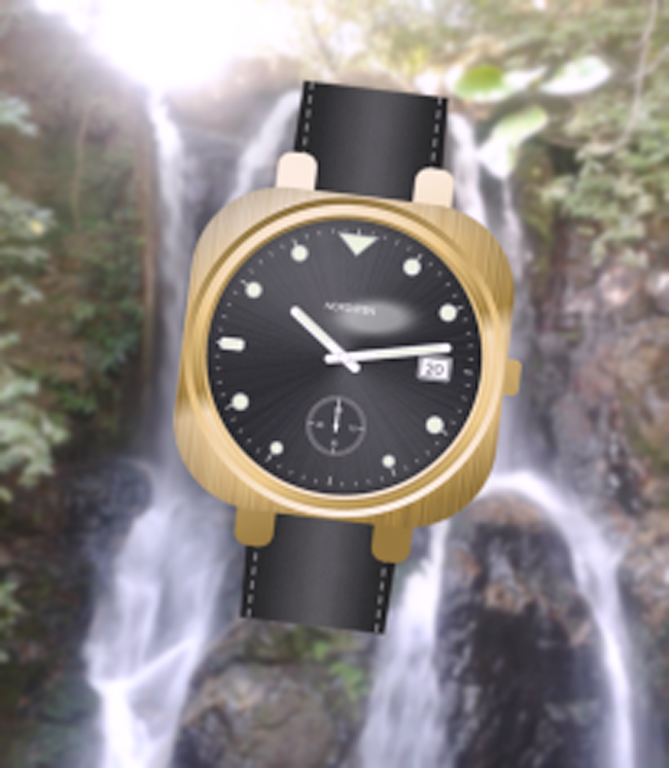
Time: h=10 m=13
